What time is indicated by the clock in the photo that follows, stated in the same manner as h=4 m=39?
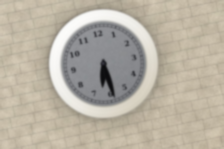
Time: h=6 m=29
